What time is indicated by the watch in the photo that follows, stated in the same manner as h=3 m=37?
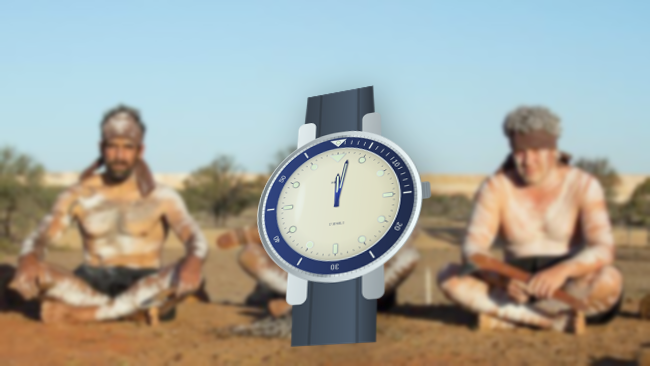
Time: h=12 m=2
